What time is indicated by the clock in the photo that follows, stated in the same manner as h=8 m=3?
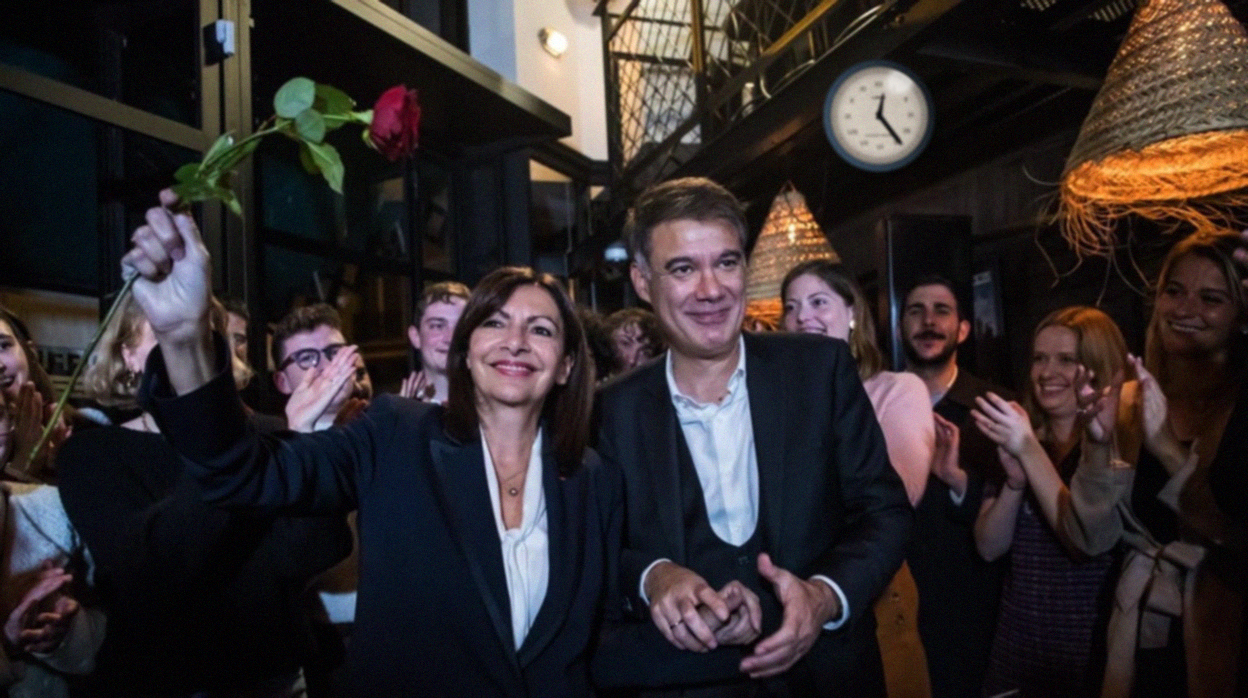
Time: h=12 m=24
